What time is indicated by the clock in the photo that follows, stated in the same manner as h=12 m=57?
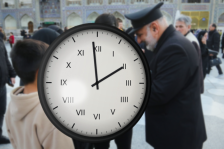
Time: h=1 m=59
